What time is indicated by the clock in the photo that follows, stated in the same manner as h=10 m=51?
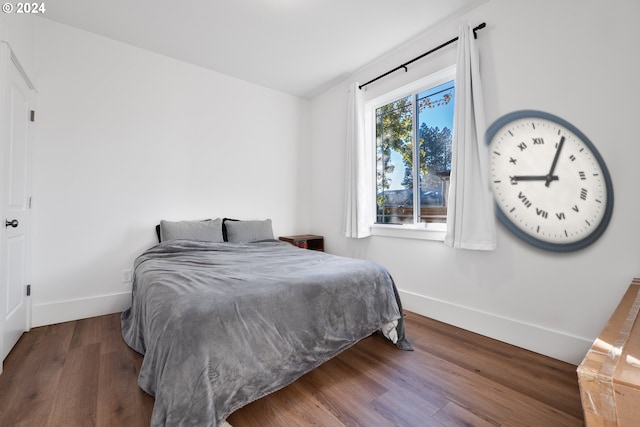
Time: h=9 m=6
